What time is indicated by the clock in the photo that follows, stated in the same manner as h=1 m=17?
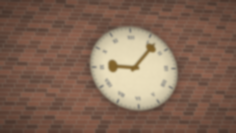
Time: h=9 m=7
